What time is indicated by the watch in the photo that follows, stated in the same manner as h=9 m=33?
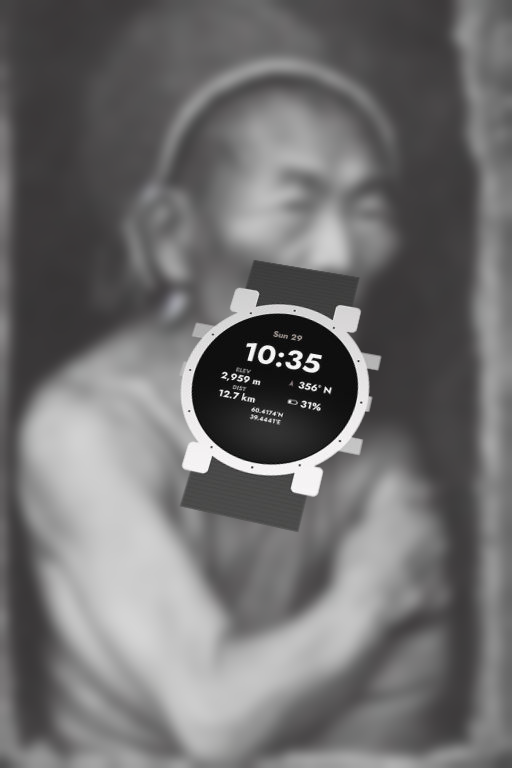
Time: h=10 m=35
